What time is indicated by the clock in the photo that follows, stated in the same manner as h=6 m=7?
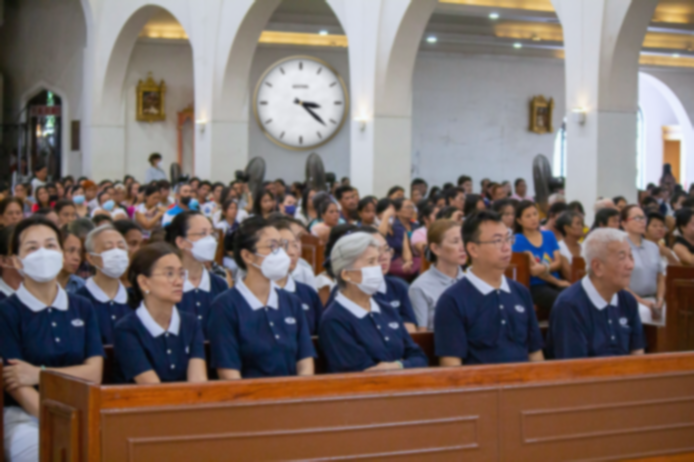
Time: h=3 m=22
